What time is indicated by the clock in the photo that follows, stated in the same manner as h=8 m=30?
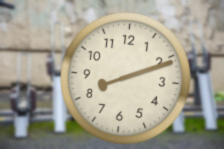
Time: h=8 m=11
